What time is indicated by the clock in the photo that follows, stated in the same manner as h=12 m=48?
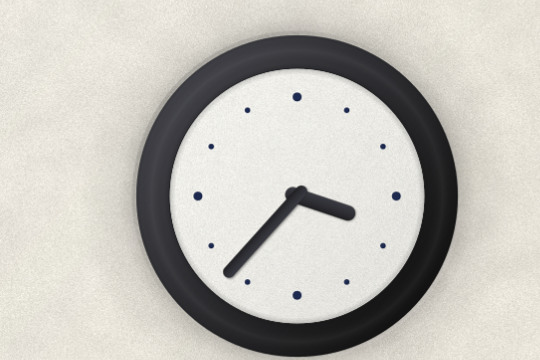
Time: h=3 m=37
